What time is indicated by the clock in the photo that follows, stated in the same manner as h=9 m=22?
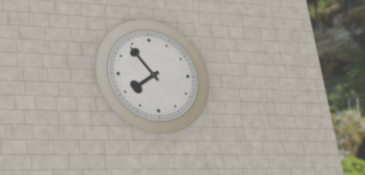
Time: h=7 m=54
